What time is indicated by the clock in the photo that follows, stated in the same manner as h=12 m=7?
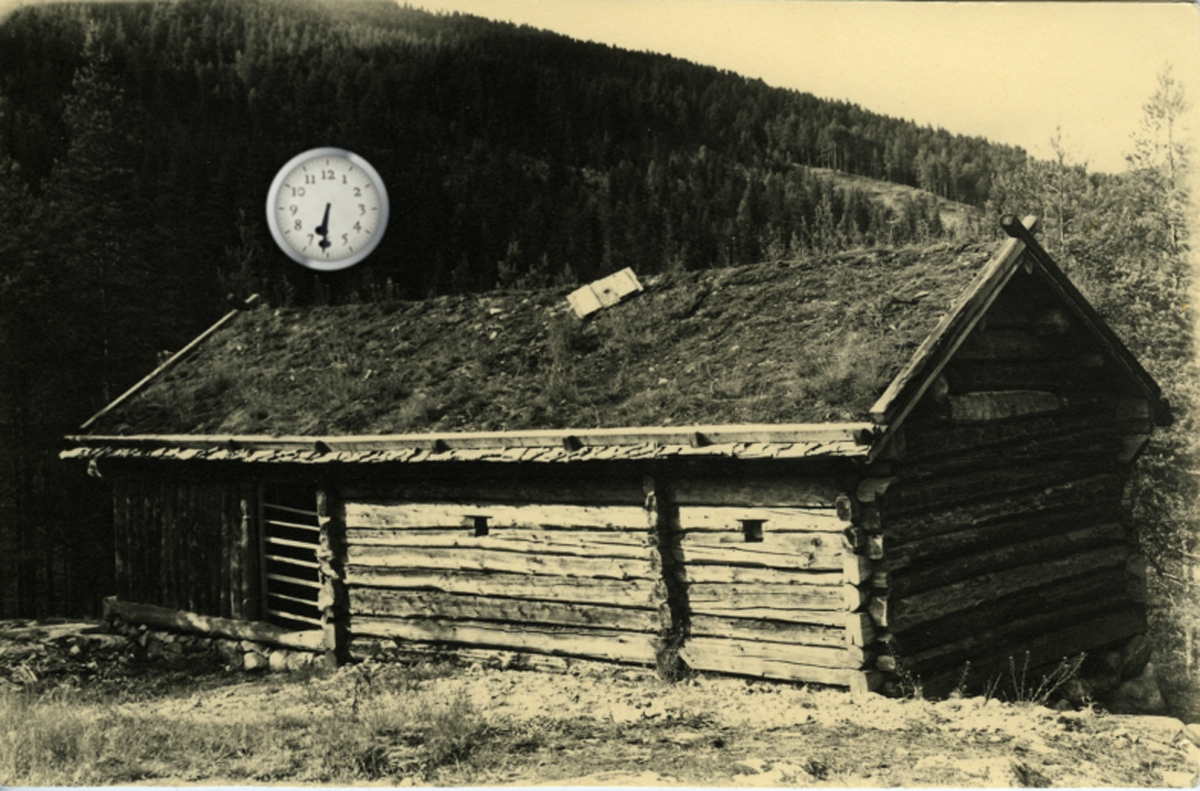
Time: h=6 m=31
